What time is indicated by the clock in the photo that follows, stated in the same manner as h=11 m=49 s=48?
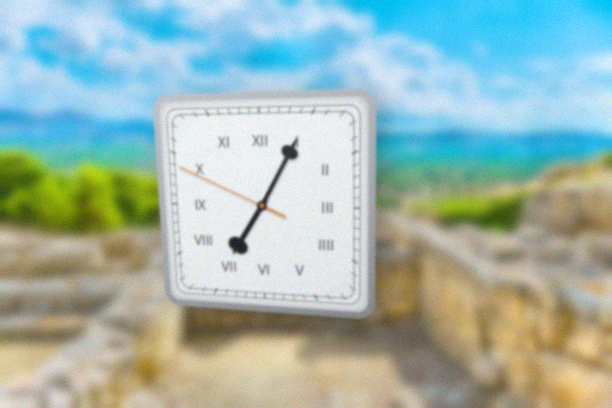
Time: h=7 m=4 s=49
